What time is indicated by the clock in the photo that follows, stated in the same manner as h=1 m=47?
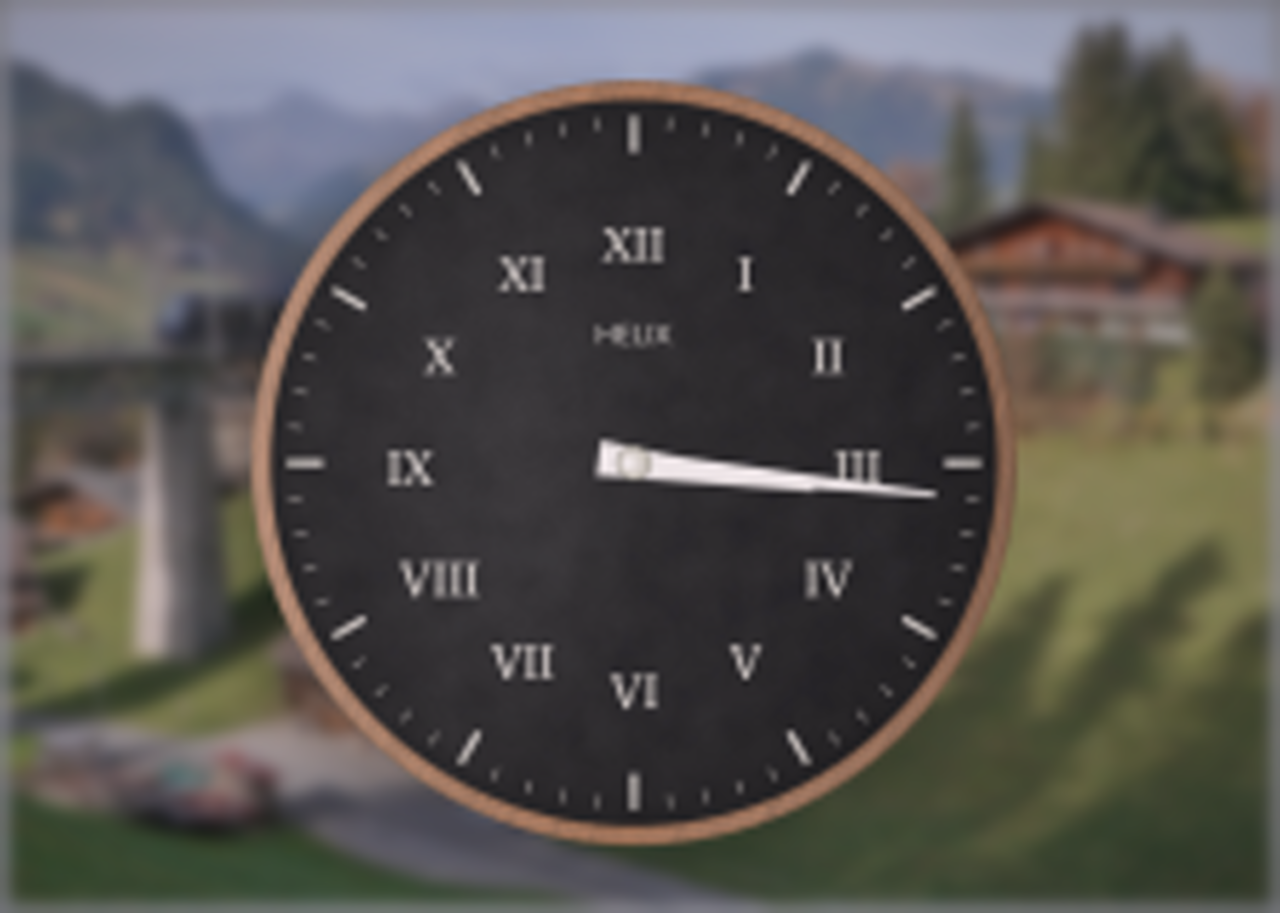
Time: h=3 m=16
